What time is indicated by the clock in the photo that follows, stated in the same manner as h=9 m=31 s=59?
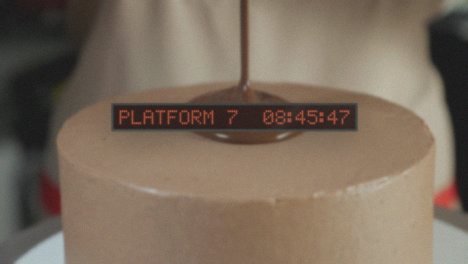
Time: h=8 m=45 s=47
